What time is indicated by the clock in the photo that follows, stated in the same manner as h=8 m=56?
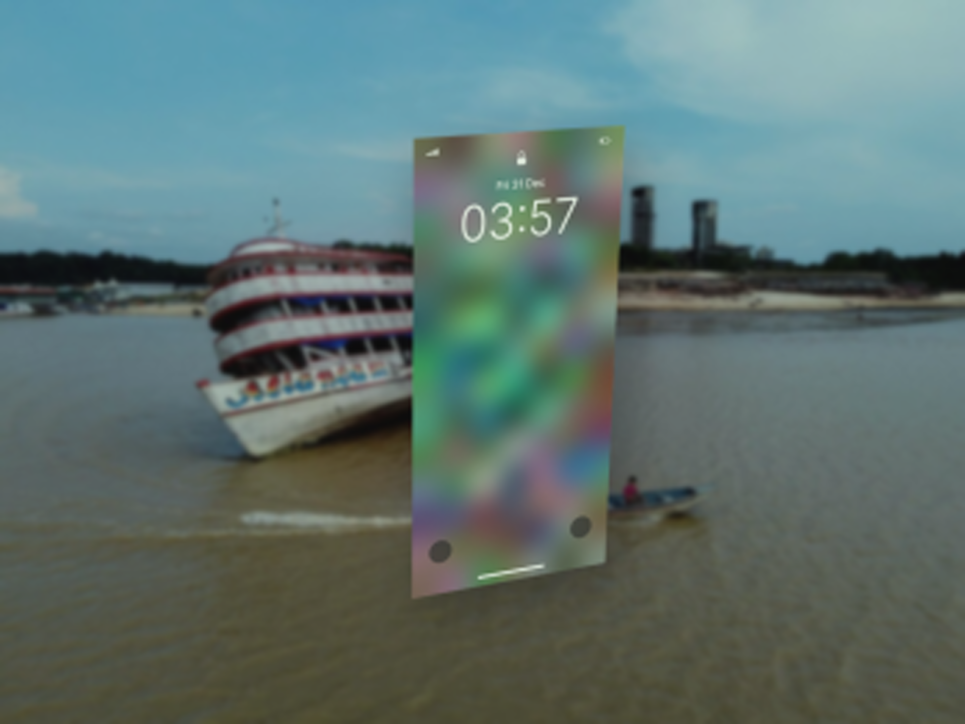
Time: h=3 m=57
